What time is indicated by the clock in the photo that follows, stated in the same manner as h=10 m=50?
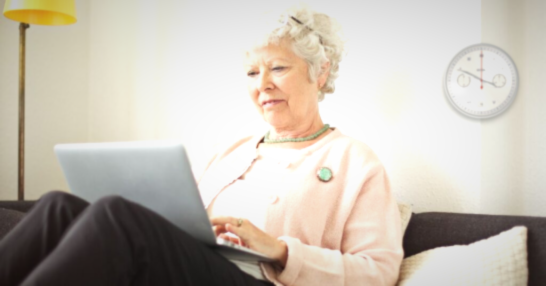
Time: h=3 m=49
